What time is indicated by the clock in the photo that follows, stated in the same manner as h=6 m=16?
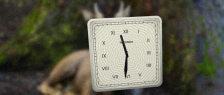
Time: h=11 m=31
